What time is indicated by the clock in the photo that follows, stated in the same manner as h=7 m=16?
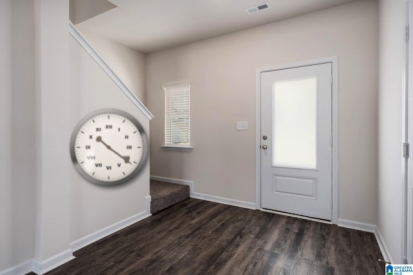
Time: h=10 m=21
